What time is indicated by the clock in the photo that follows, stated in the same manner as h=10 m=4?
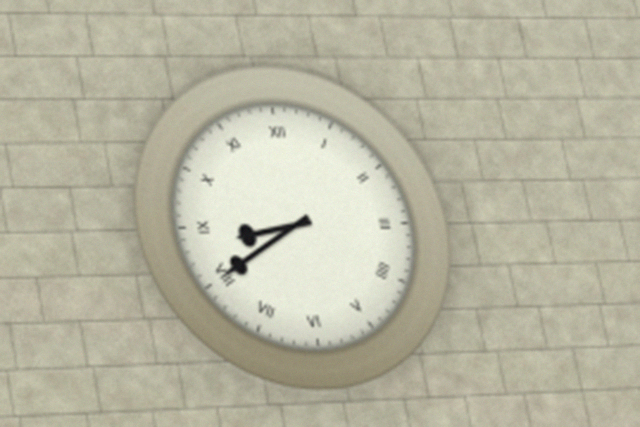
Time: h=8 m=40
